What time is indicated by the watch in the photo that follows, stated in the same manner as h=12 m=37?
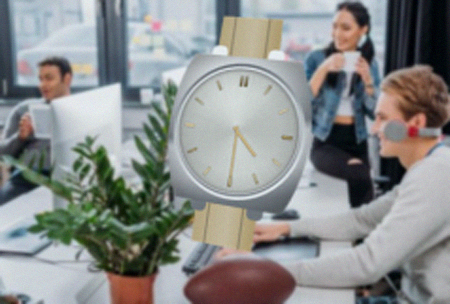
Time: h=4 m=30
